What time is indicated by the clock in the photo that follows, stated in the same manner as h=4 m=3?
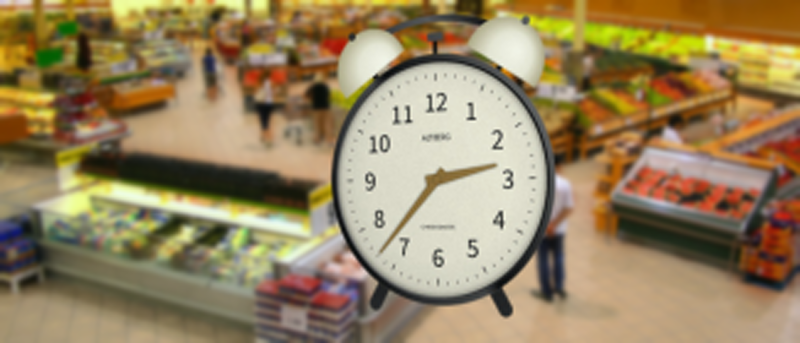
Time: h=2 m=37
